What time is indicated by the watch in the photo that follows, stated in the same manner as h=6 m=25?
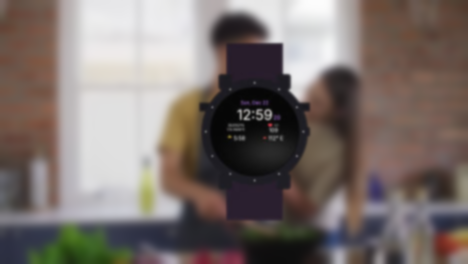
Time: h=12 m=59
